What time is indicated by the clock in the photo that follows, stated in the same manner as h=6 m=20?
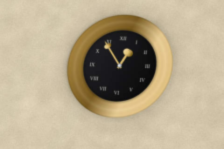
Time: h=12 m=54
